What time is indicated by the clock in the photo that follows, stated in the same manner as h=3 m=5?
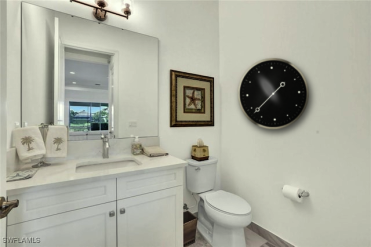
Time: h=1 m=38
